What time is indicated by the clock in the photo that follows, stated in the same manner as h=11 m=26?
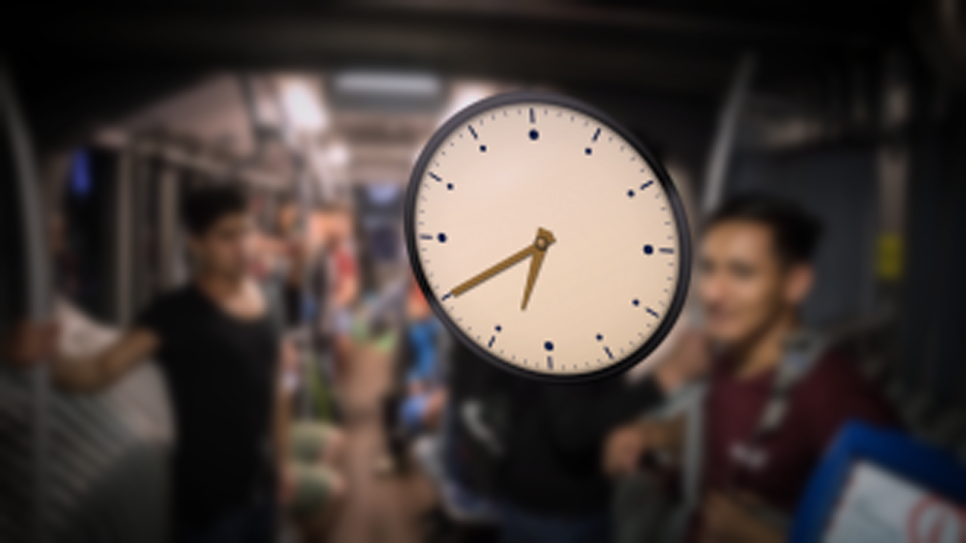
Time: h=6 m=40
